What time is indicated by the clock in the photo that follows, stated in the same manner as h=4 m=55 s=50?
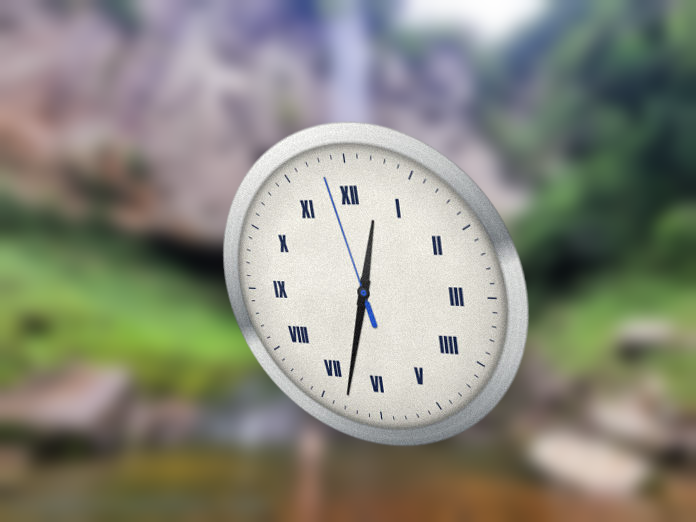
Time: h=12 m=32 s=58
